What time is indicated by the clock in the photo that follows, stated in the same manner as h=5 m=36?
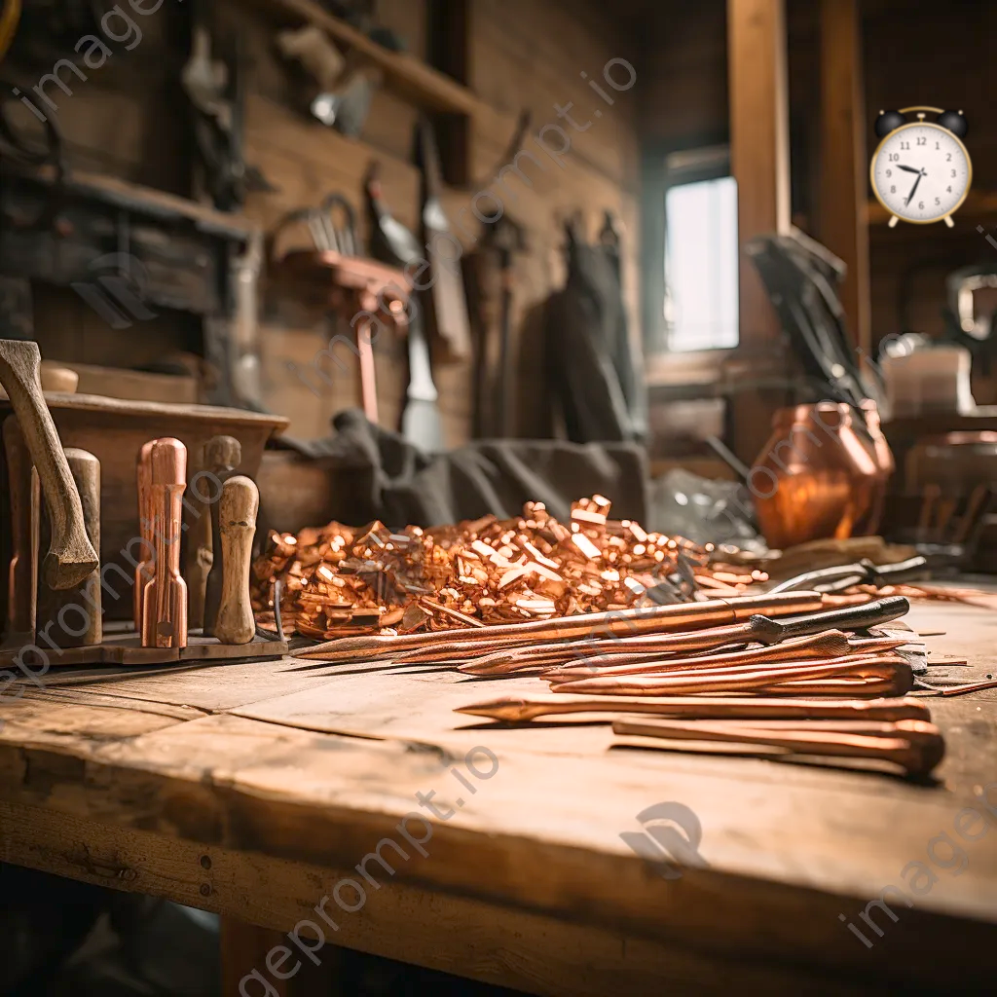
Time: h=9 m=34
